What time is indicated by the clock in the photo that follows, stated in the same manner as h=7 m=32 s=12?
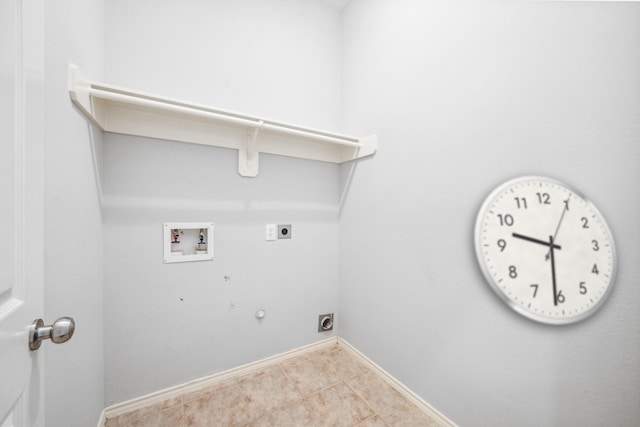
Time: h=9 m=31 s=5
